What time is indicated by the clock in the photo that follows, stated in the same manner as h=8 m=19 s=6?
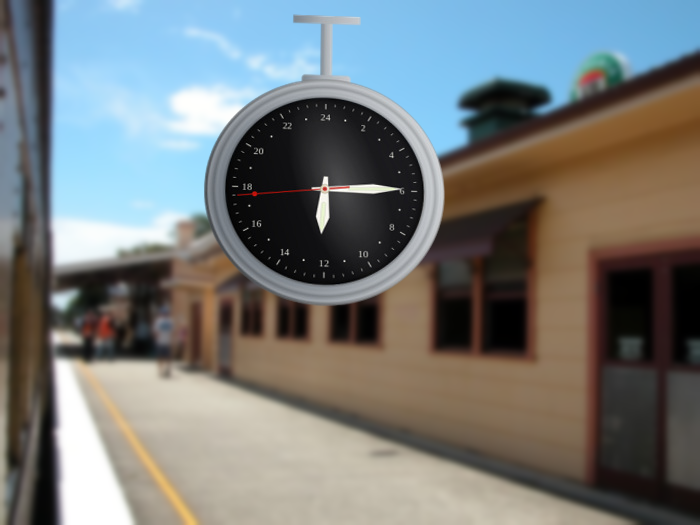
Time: h=12 m=14 s=44
